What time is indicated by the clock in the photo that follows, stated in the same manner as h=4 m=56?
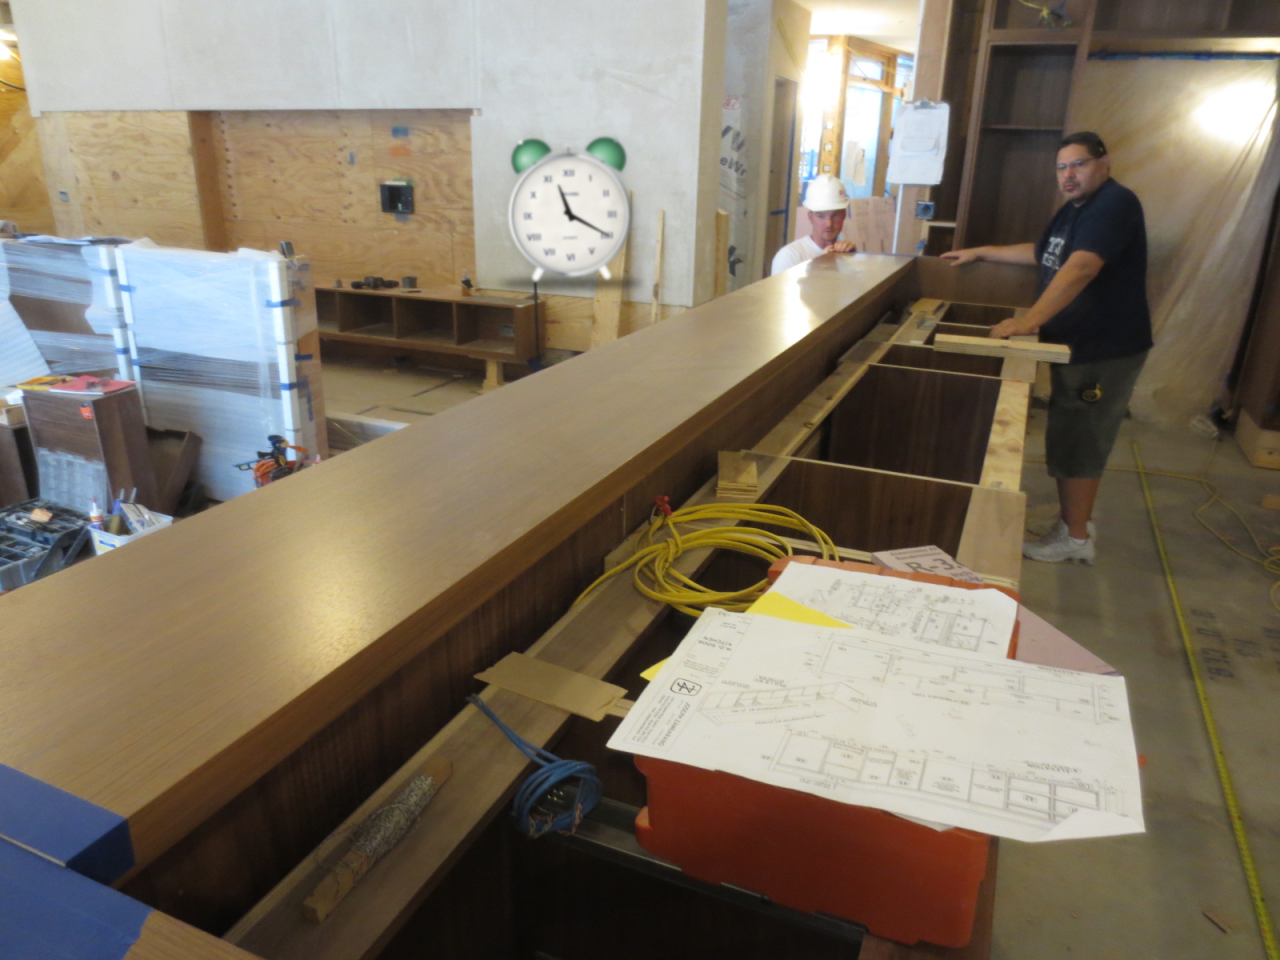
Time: h=11 m=20
